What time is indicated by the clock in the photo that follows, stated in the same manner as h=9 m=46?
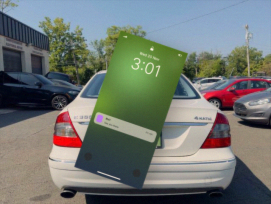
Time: h=3 m=1
